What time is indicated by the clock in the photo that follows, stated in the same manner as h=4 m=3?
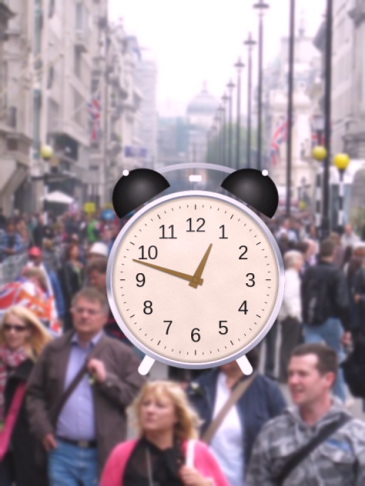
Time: h=12 m=48
